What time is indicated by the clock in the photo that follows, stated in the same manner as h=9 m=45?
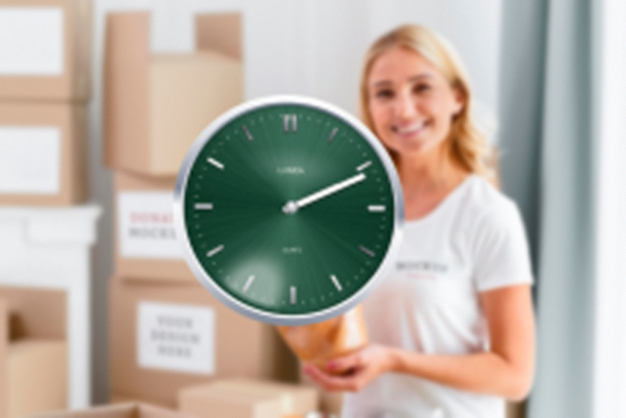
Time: h=2 m=11
